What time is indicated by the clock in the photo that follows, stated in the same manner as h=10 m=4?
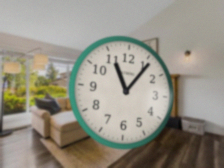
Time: h=11 m=6
